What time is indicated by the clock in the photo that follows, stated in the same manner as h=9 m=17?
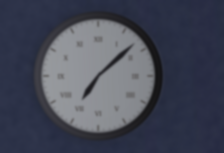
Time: h=7 m=8
